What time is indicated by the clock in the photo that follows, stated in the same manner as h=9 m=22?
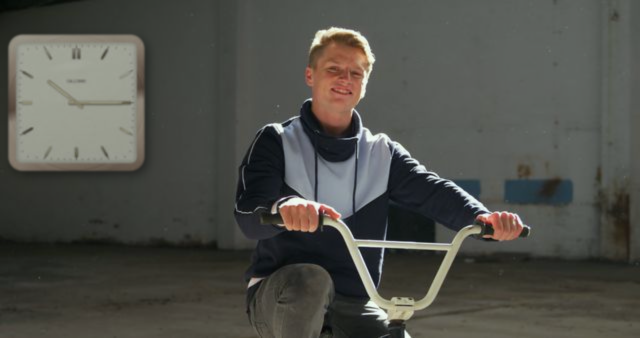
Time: h=10 m=15
